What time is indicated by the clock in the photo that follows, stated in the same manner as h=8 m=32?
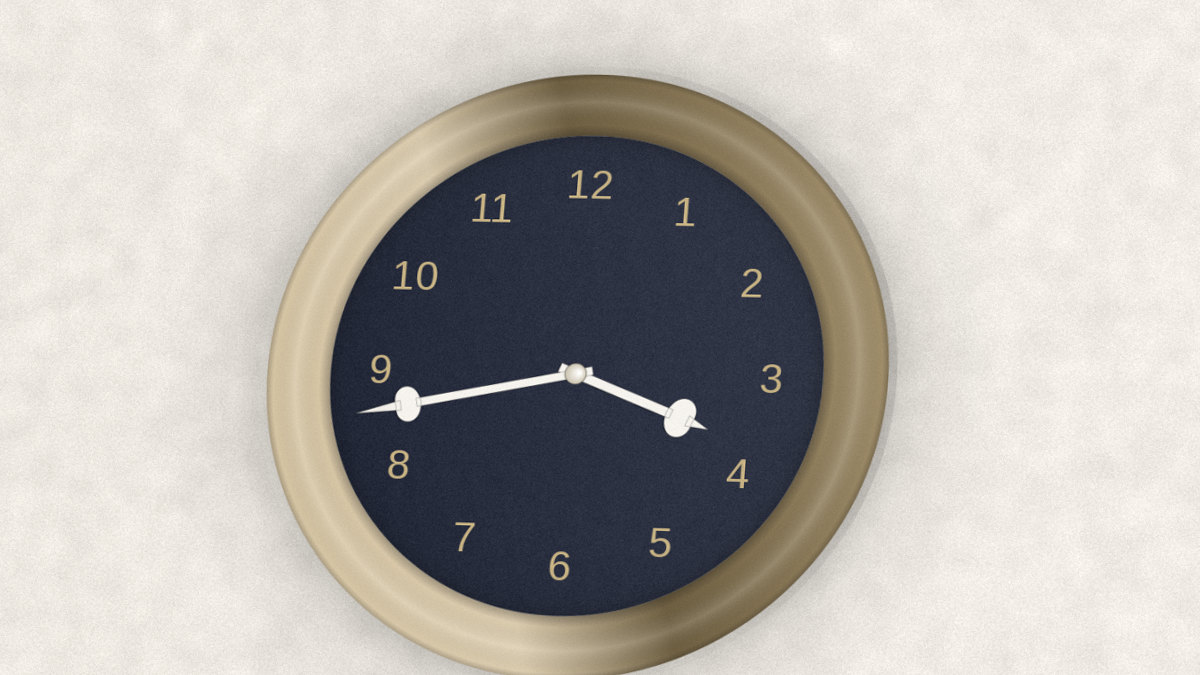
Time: h=3 m=43
